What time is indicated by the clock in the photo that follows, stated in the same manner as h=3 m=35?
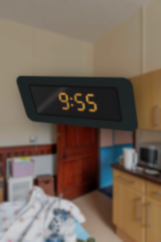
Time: h=9 m=55
